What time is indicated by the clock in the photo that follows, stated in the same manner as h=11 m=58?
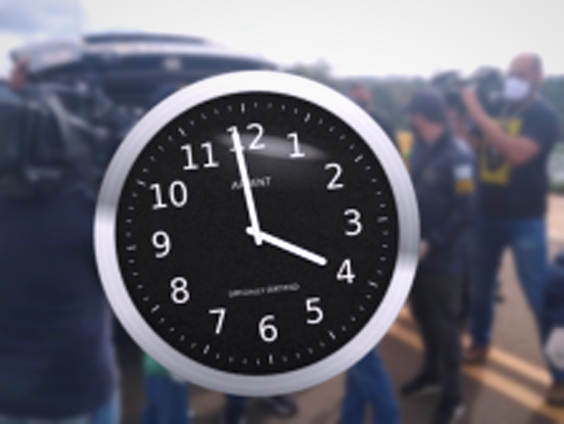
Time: h=3 m=59
